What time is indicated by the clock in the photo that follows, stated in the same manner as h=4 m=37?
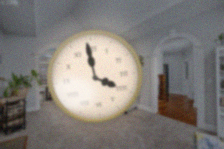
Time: h=3 m=59
